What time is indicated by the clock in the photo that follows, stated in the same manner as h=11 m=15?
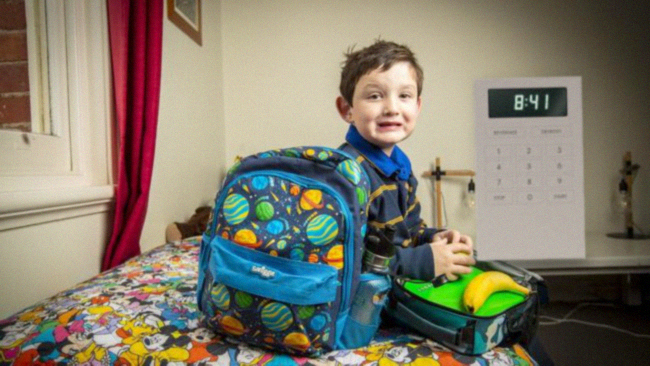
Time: h=8 m=41
